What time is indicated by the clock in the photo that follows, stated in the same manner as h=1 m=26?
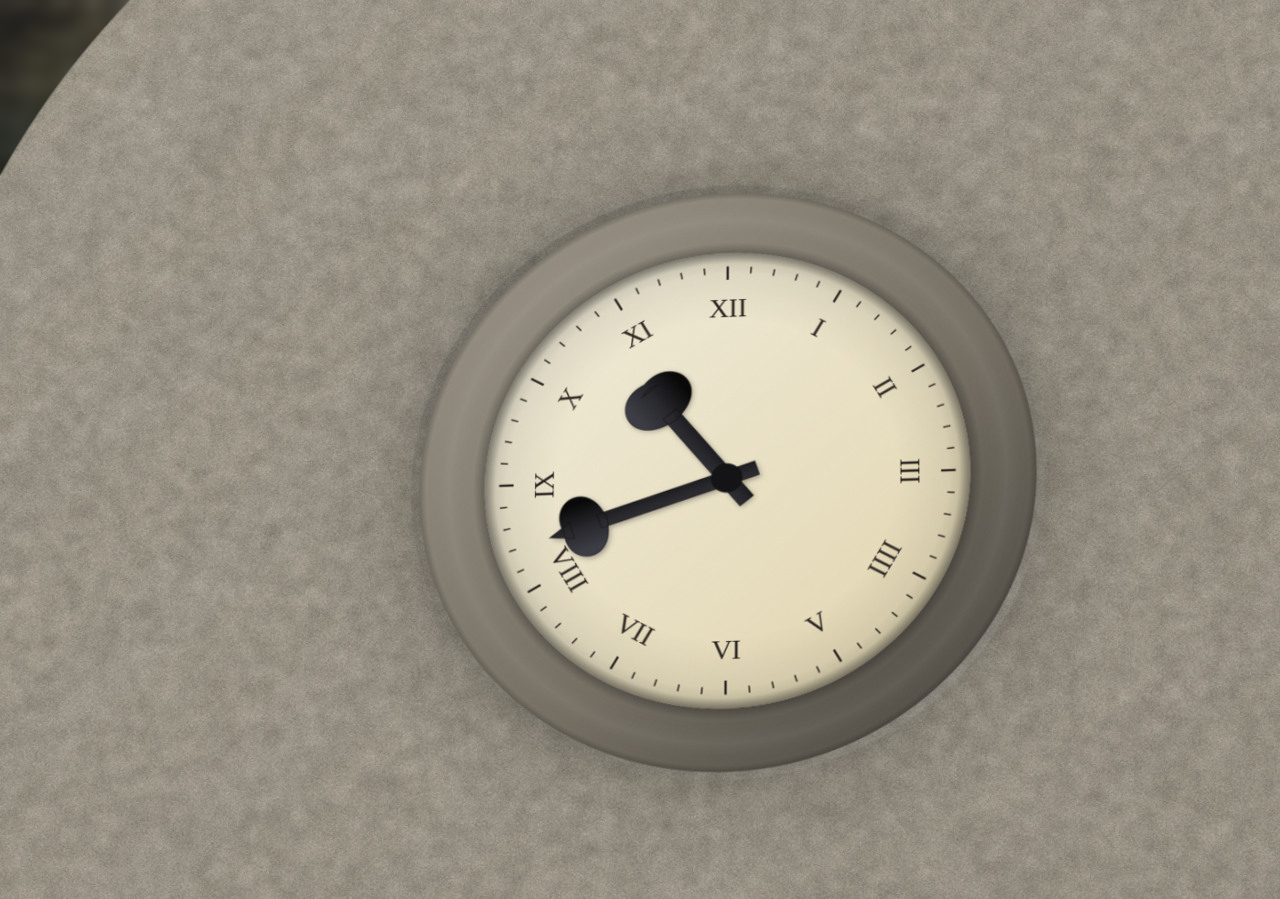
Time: h=10 m=42
